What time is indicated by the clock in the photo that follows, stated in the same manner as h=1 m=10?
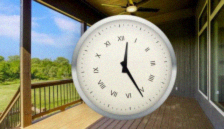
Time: h=12 m=26
